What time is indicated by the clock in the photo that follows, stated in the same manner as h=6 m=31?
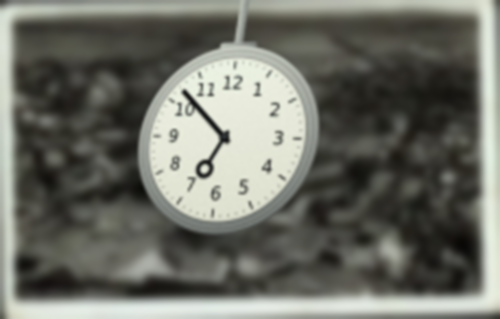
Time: h=6 m=52
